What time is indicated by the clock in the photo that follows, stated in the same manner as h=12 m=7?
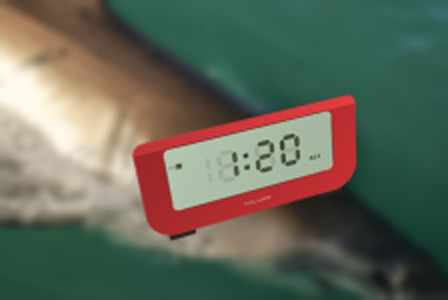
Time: h=1 m=20
